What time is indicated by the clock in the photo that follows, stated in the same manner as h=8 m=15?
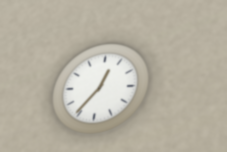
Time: h=12 m=36
